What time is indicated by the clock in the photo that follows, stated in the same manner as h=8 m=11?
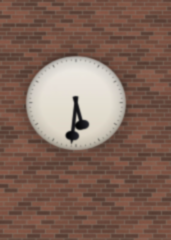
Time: h=5 m=31
